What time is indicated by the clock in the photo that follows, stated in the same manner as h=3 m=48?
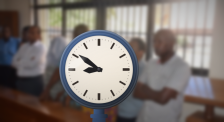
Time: h=8 m=51
